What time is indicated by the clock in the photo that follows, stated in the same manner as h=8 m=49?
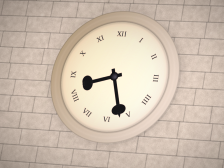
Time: h=8 m=27
